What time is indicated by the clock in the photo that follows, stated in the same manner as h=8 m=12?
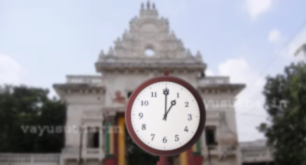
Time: h=1 m=0
